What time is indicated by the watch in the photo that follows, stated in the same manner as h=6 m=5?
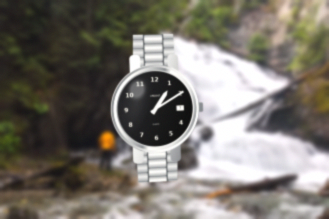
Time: h=1 m=10
